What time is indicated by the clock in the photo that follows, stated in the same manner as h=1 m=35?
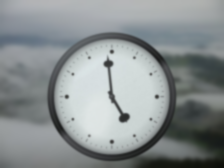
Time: h=4 m=59
